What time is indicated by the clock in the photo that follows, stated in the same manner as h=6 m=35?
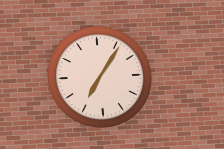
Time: h=7 m=6
